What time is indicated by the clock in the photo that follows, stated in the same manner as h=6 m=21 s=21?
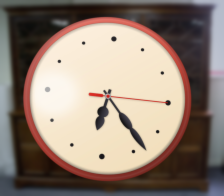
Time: h=6 m=23 s=15
